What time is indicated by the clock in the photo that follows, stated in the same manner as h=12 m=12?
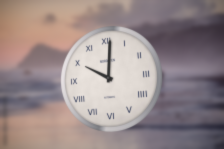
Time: h=10 m=1
